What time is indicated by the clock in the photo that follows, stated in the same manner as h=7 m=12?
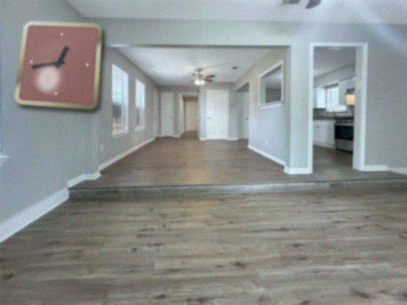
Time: h=12 m=43
